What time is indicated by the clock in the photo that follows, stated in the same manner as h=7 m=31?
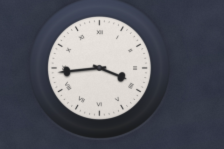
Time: h=3 m=44
